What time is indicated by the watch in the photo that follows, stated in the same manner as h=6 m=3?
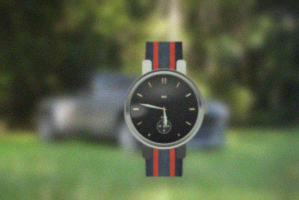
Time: h=5 m=47
